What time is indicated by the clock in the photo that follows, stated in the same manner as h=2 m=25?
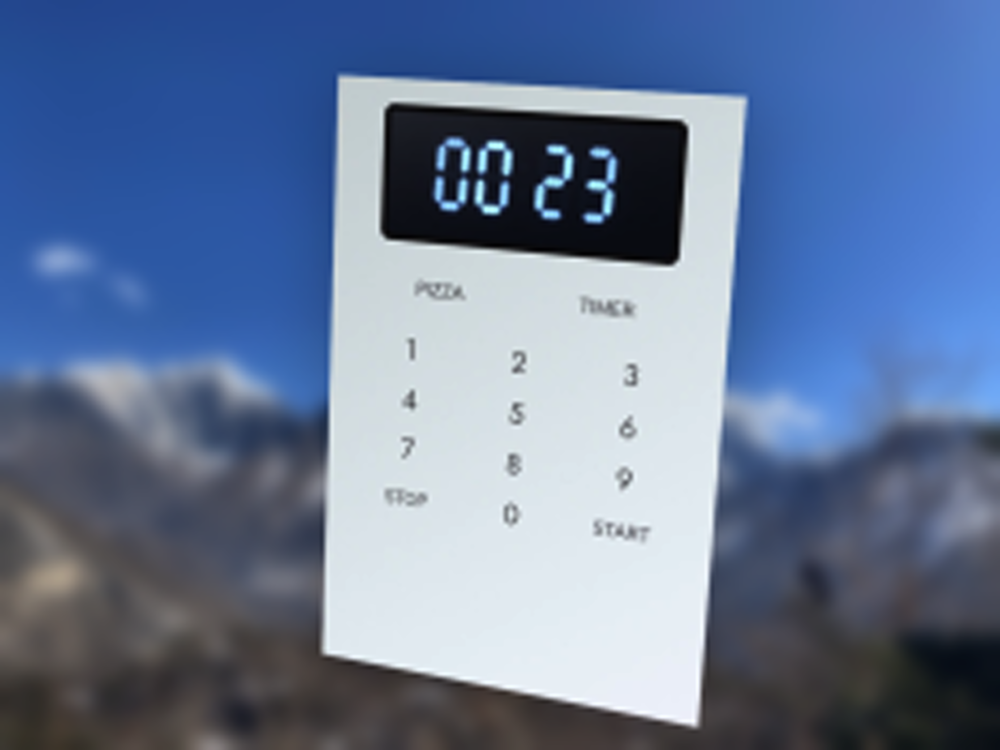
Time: h=0 m=23
